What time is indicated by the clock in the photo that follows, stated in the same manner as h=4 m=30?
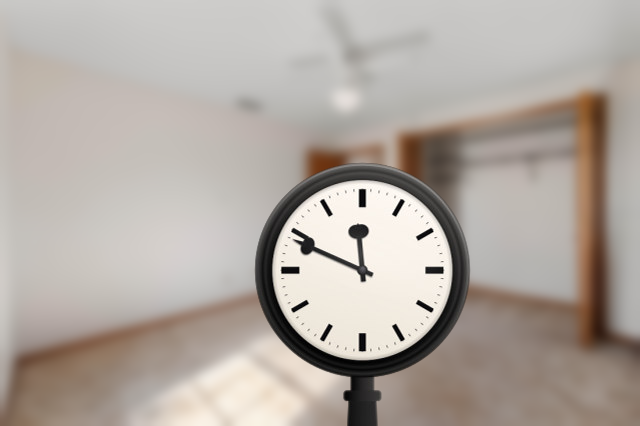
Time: h=11 m=49
